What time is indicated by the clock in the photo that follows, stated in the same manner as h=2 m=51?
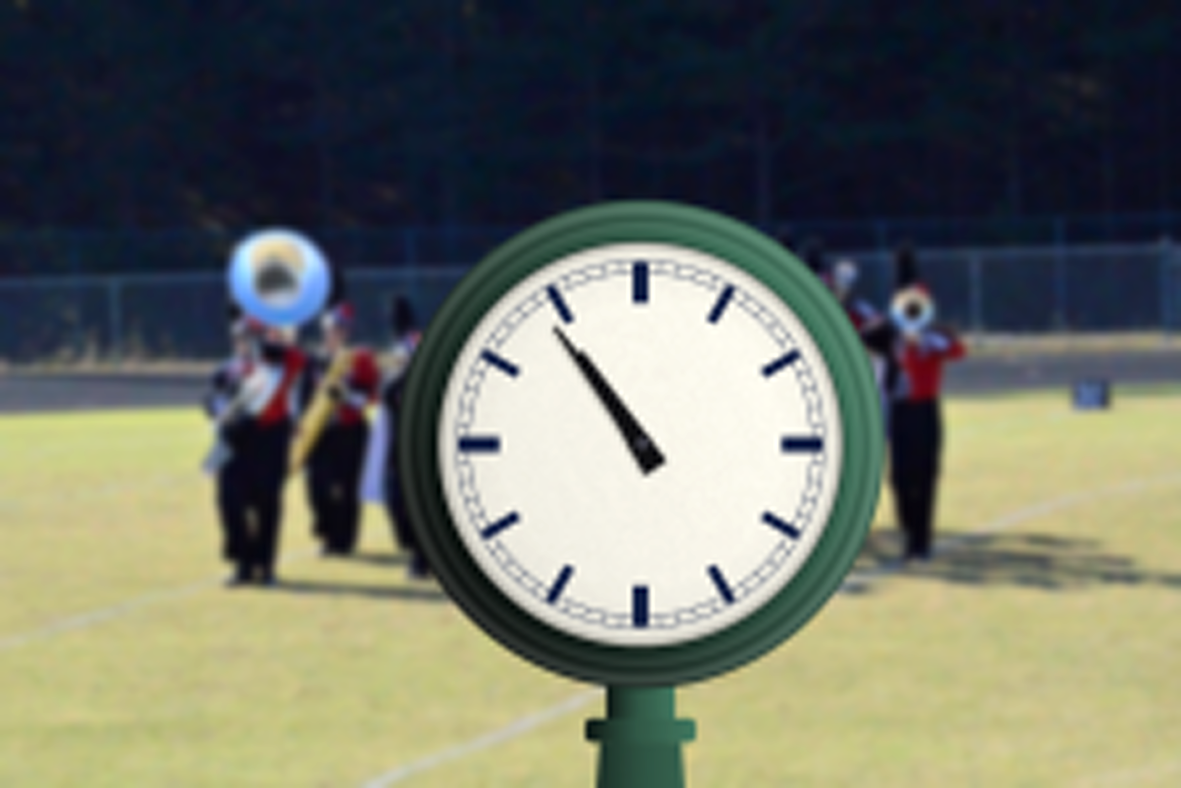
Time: h=10 m=54
